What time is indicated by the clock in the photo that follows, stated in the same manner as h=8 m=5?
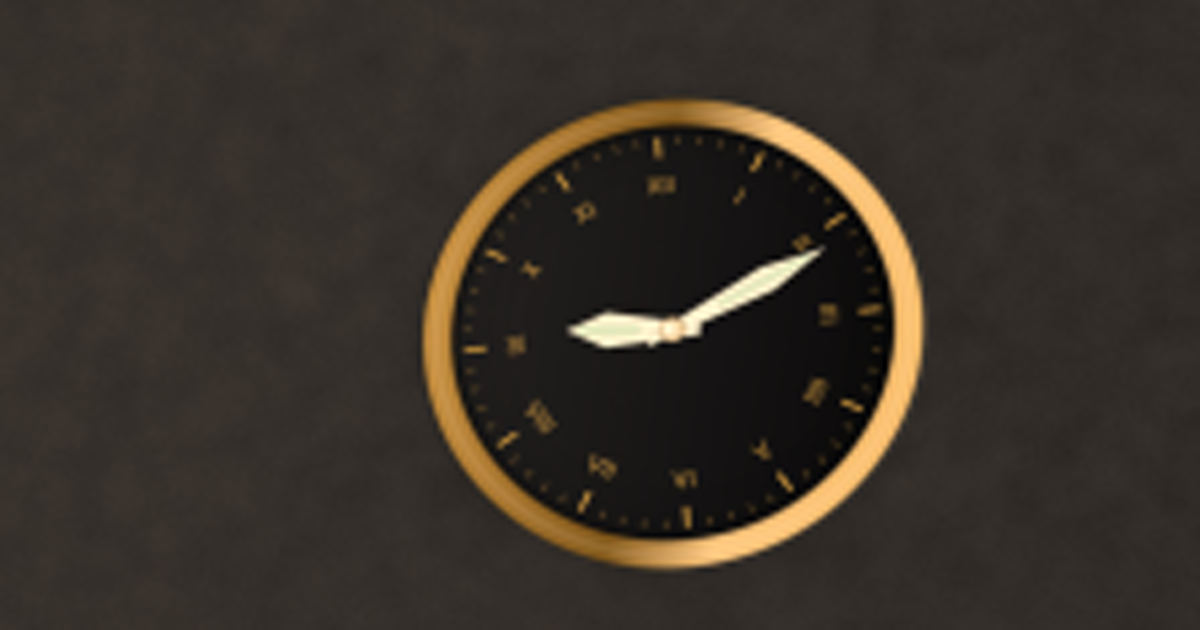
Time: h=9 m=11
